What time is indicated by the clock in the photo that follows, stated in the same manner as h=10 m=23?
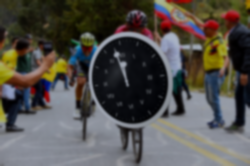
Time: h=11 m=58
